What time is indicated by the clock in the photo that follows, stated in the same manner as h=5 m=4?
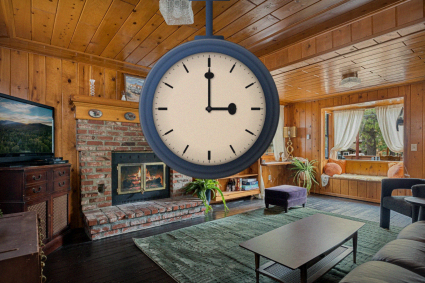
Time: h=3 m=0
